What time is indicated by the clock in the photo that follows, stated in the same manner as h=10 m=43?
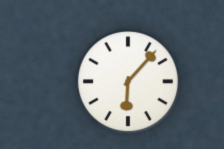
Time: h=6 m=7
